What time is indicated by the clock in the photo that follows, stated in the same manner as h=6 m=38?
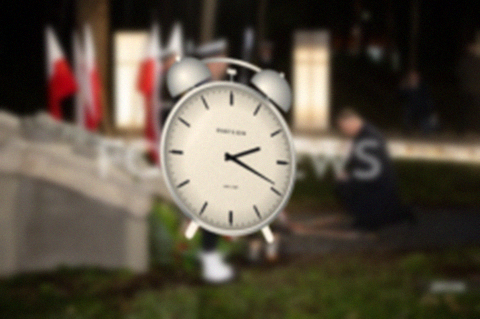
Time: h=2 m=19
